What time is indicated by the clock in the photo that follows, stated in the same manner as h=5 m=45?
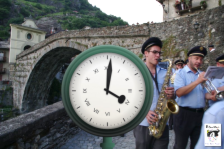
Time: h=4 m=1
